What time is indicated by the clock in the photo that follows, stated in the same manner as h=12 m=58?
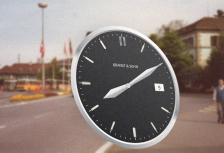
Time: h=8 m=10
